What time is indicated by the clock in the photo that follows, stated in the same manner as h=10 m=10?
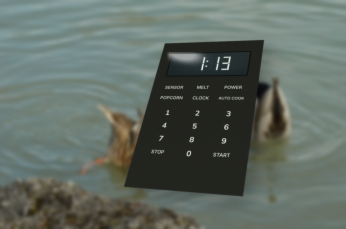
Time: h=1 m=13
